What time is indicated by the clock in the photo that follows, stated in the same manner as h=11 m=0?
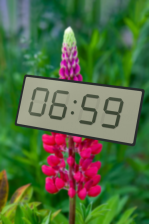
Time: h=6 m=59
